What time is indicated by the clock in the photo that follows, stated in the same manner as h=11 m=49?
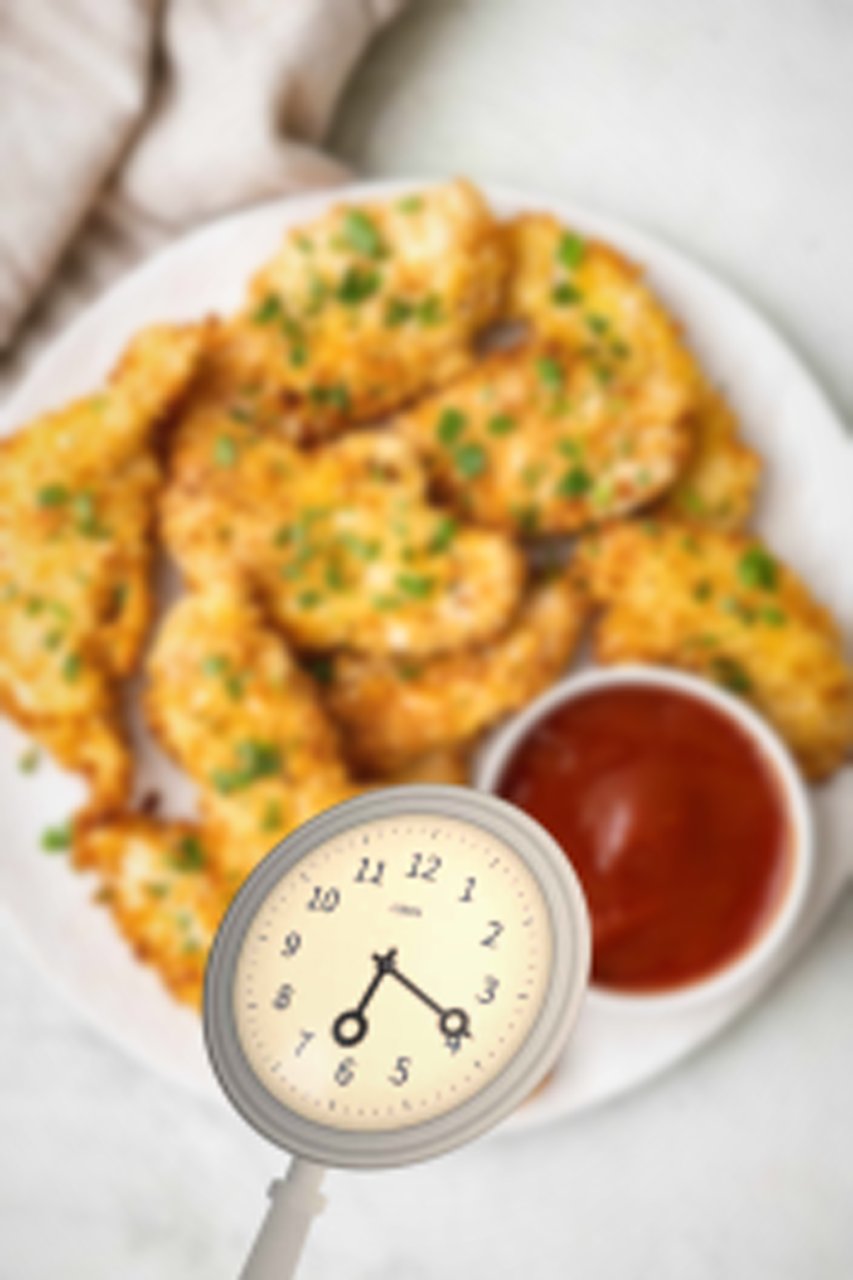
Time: h=6 m=19
